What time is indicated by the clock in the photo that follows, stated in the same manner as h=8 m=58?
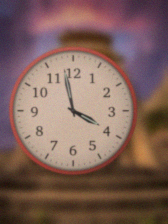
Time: h=3 m=58
